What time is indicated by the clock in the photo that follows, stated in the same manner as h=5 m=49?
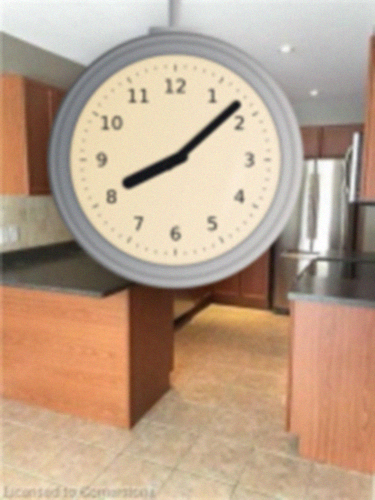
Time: h=8 m=8
